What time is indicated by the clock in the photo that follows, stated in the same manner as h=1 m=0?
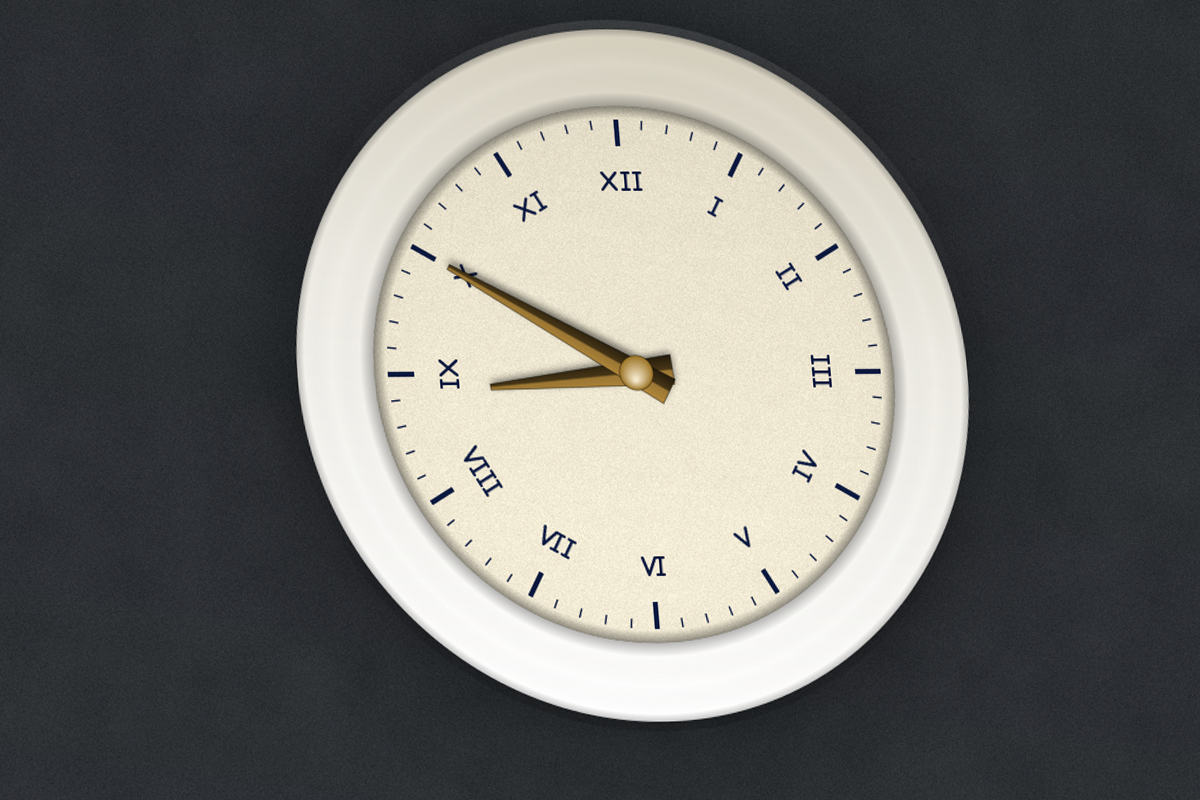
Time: h=8 m=50
